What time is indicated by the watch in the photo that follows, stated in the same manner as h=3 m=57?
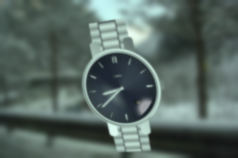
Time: h=8 m=39
